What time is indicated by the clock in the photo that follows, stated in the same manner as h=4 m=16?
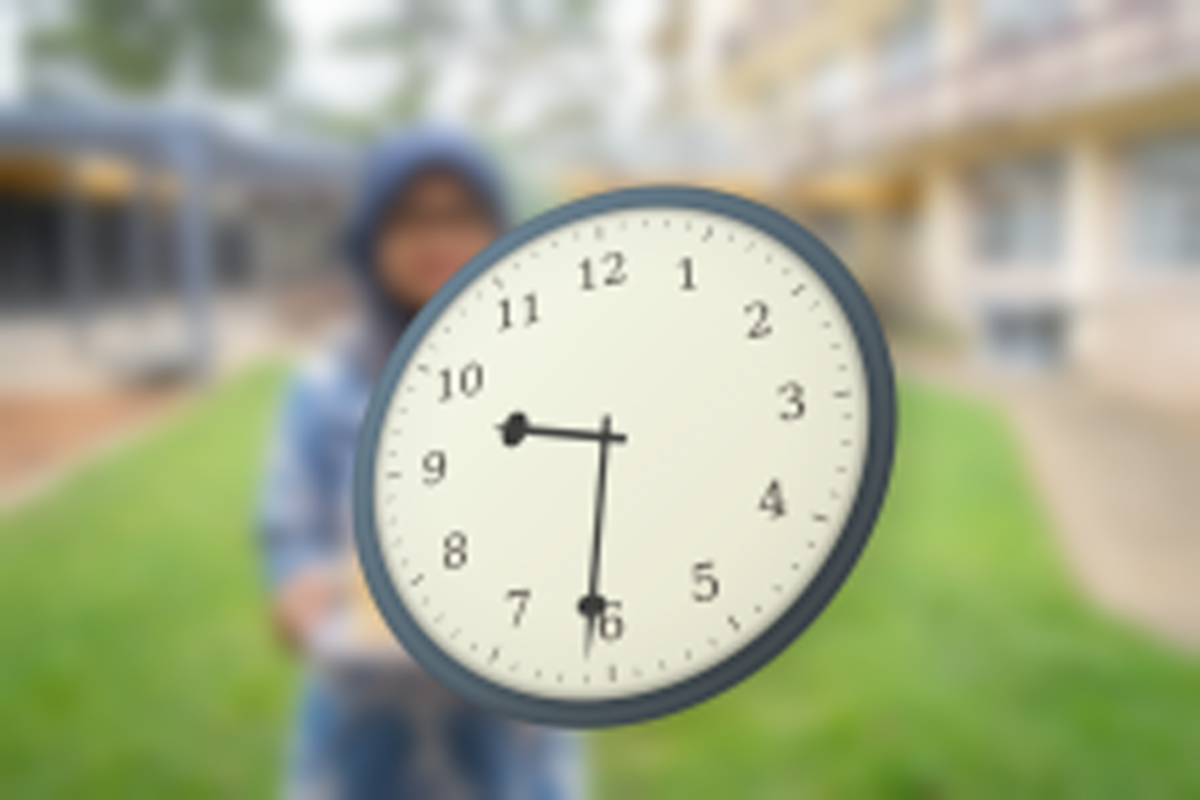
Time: h=9 m=31
